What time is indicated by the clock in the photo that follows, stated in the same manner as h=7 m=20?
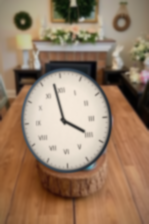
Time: h=3 m=58
